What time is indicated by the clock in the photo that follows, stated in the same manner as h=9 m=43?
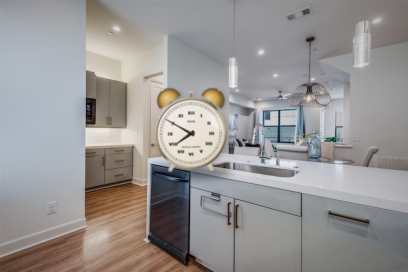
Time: h=7 m=50
